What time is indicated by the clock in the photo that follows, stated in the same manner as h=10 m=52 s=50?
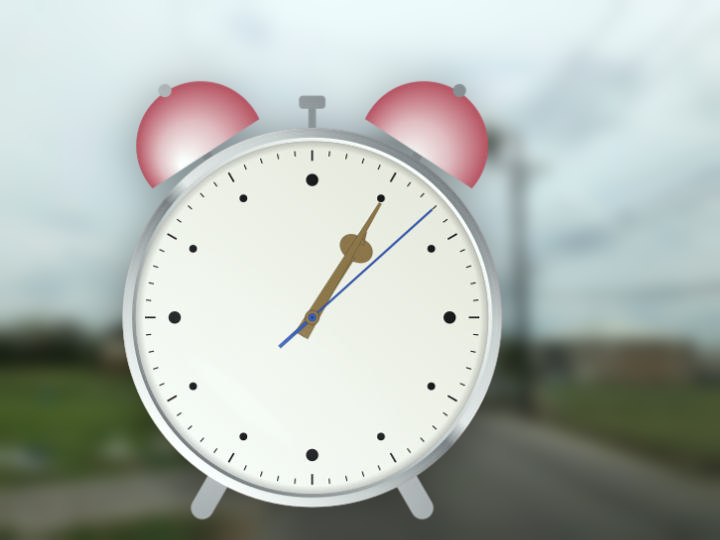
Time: h=1 m=5 s=8
